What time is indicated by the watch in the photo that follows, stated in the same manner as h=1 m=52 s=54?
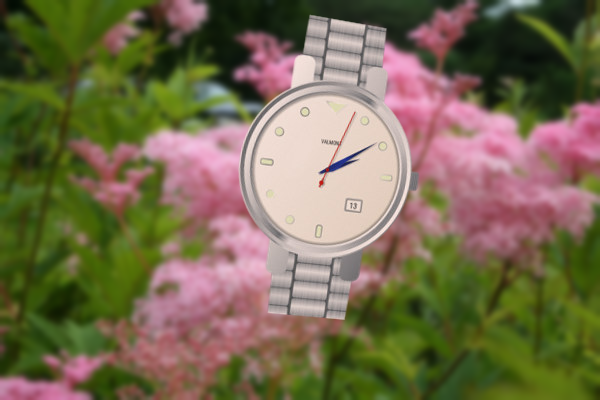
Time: h=2 m=9 s=3
